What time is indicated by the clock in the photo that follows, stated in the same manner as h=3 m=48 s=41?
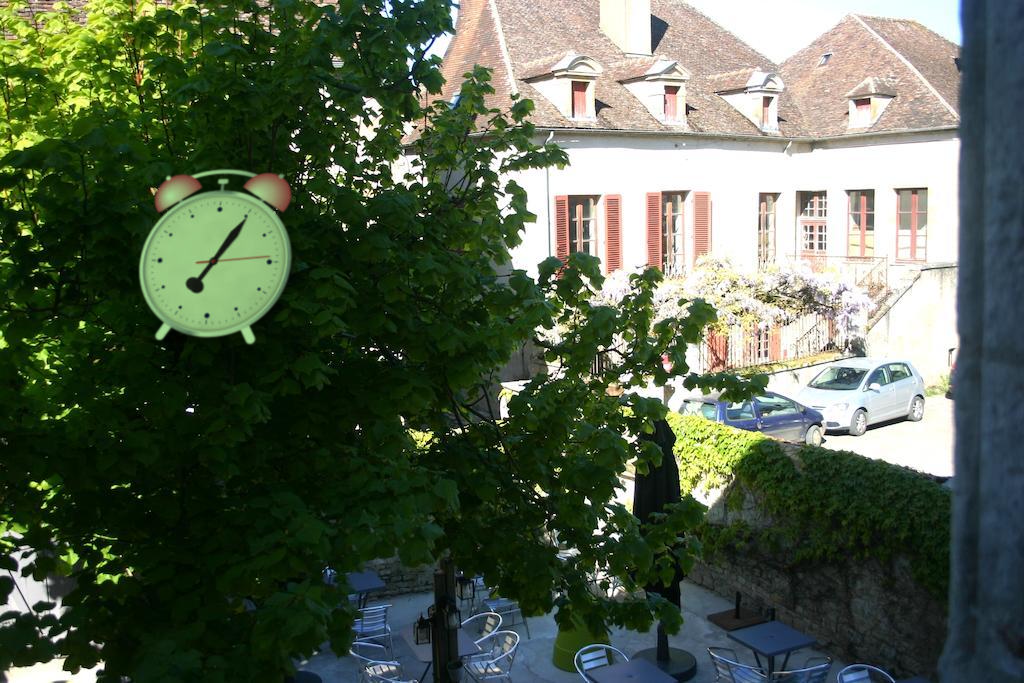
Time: h=7 m=5 s=14
